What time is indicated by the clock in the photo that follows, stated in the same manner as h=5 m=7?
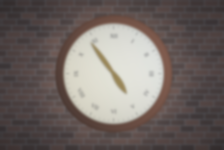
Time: h=4 m=54
